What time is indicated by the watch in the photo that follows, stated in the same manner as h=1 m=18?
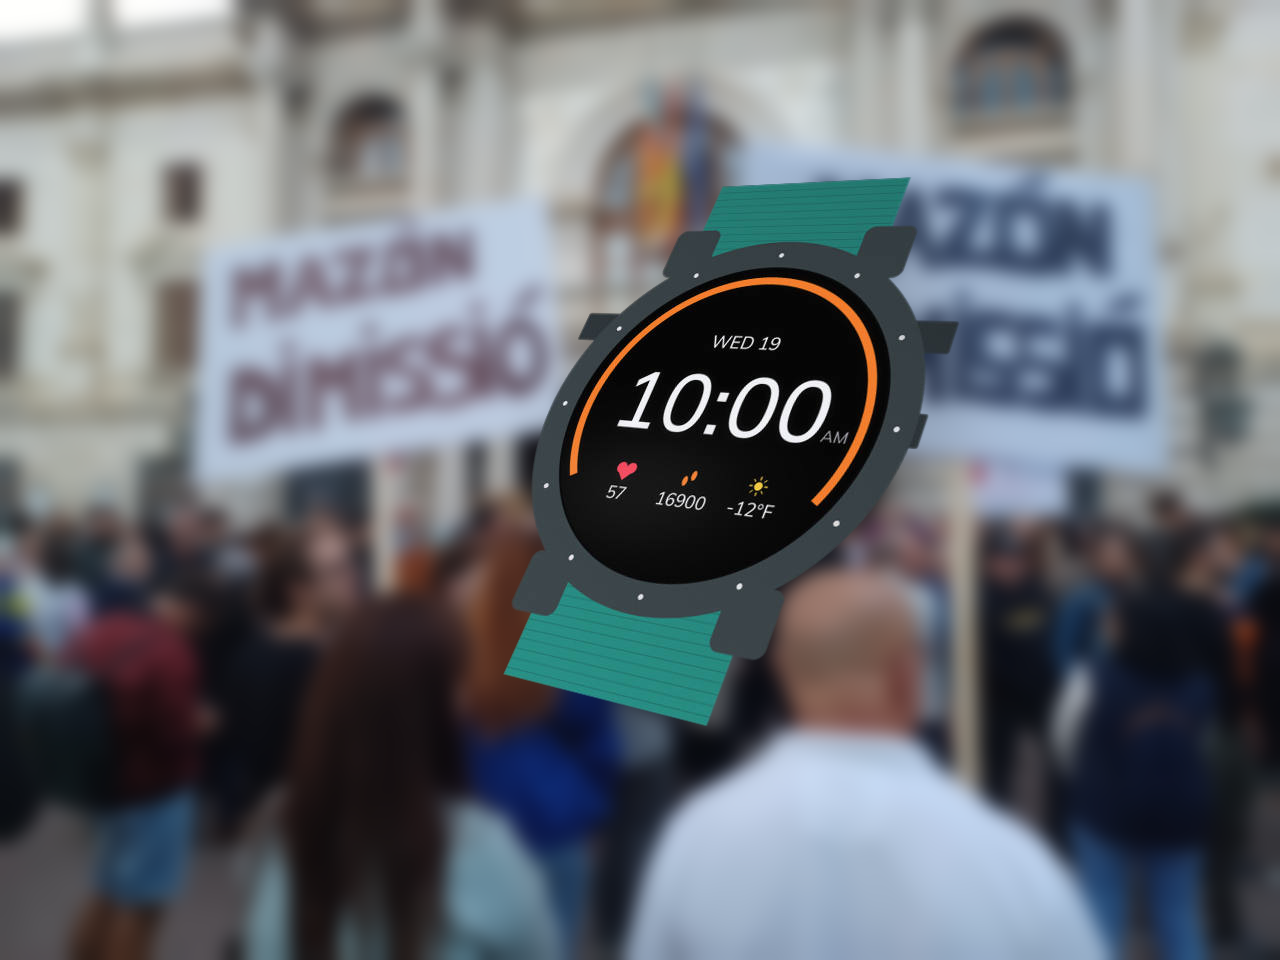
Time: h=10 m=0
